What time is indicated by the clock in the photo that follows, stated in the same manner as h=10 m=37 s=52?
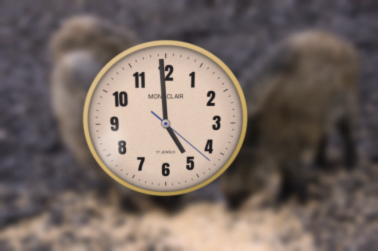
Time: h=4 m=59 s=22
